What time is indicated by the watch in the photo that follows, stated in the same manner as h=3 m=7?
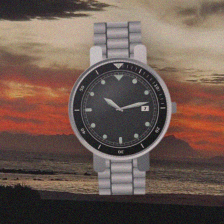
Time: h=10 m=13
